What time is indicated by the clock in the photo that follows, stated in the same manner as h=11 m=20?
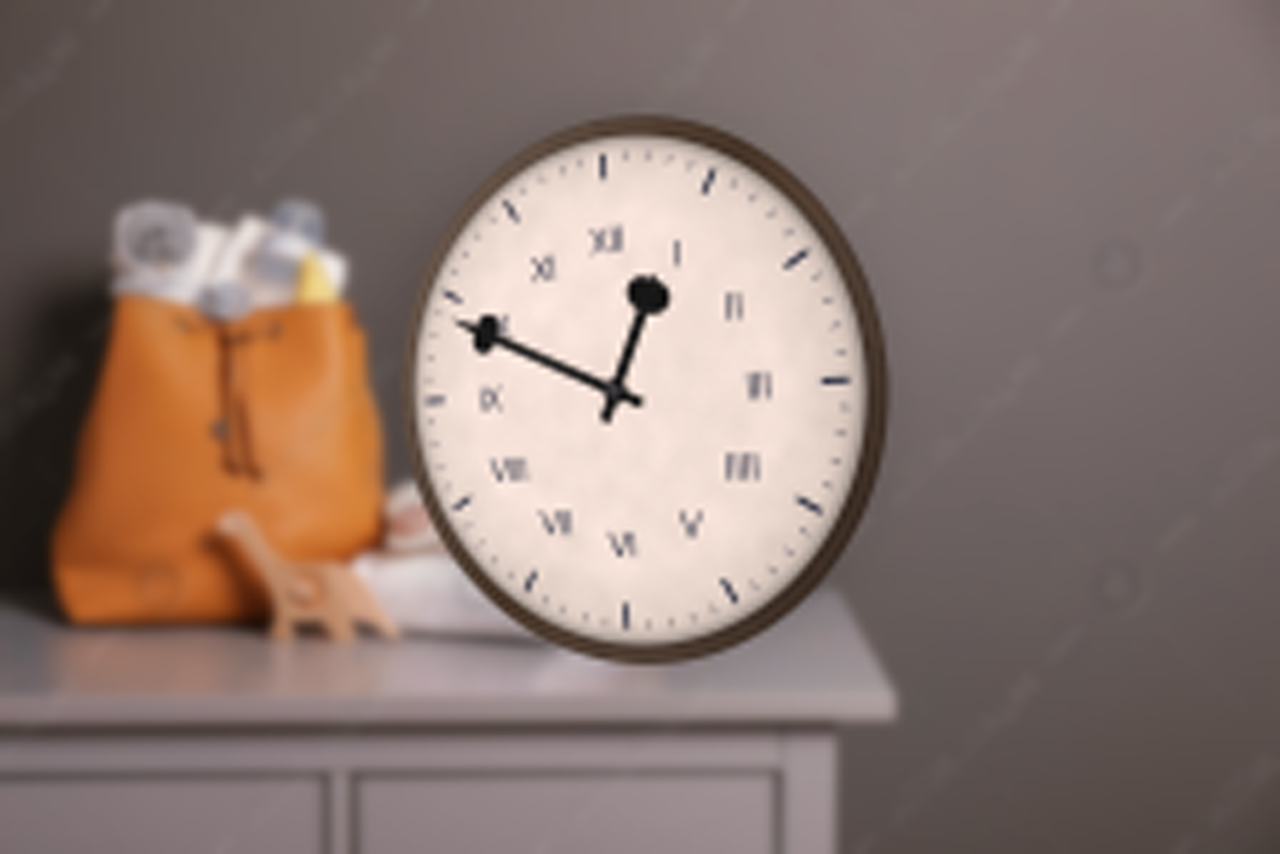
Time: h=12 m=49
